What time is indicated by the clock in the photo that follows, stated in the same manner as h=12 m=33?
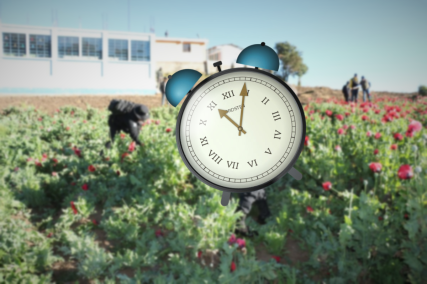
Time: h=11 m=4
